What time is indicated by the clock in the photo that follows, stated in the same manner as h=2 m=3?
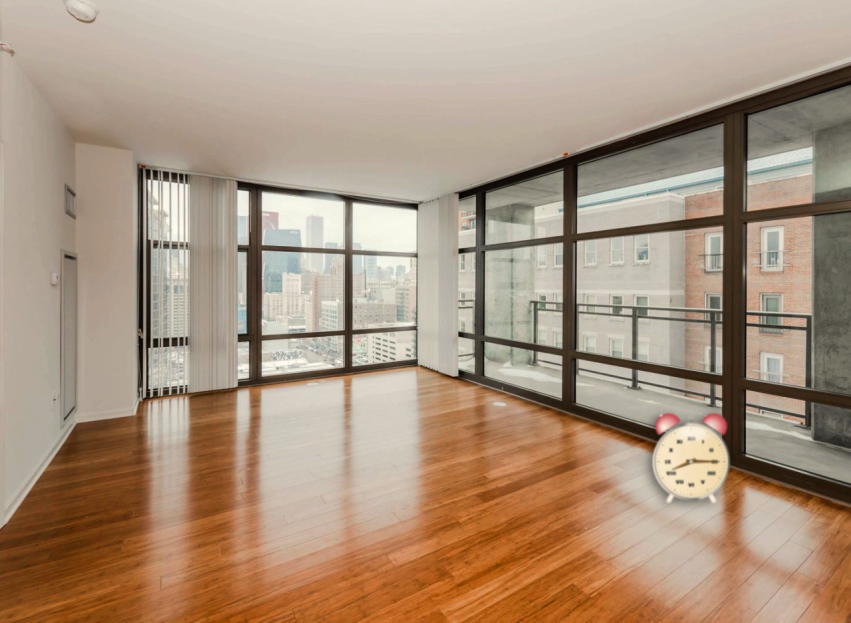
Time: h=8 m=15
